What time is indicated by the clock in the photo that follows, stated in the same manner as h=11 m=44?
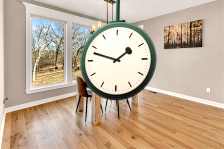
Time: h=1 m=48
